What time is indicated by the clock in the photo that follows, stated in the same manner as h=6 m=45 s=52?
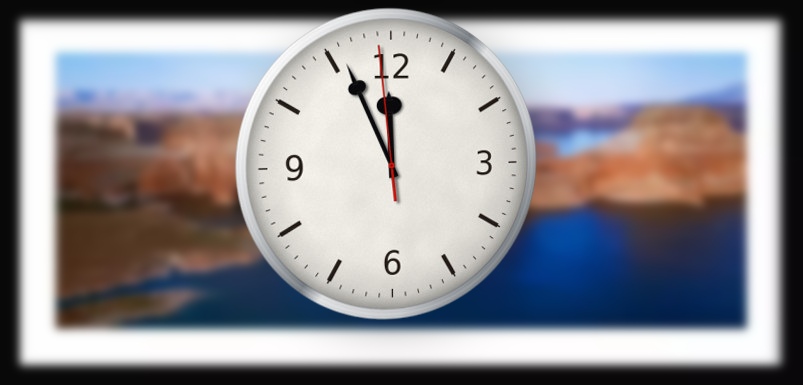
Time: h=11 m=55 s=59
